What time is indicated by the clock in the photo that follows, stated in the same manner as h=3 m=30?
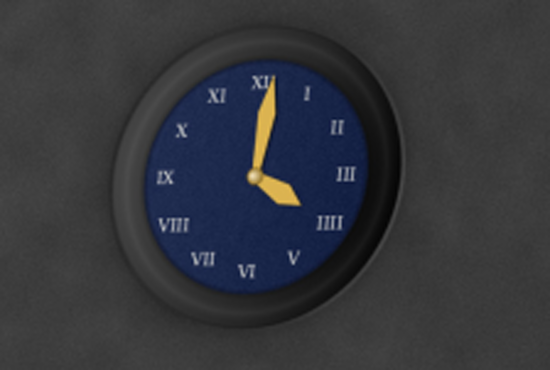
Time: h=4 m=1
